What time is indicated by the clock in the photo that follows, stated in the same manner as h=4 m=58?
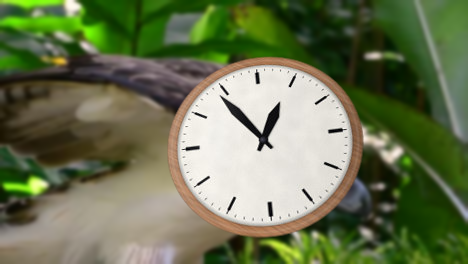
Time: h=12 m=54
